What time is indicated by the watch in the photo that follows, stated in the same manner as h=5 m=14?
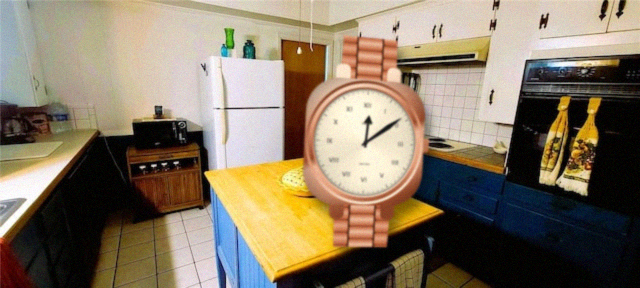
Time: h=12 m=9
